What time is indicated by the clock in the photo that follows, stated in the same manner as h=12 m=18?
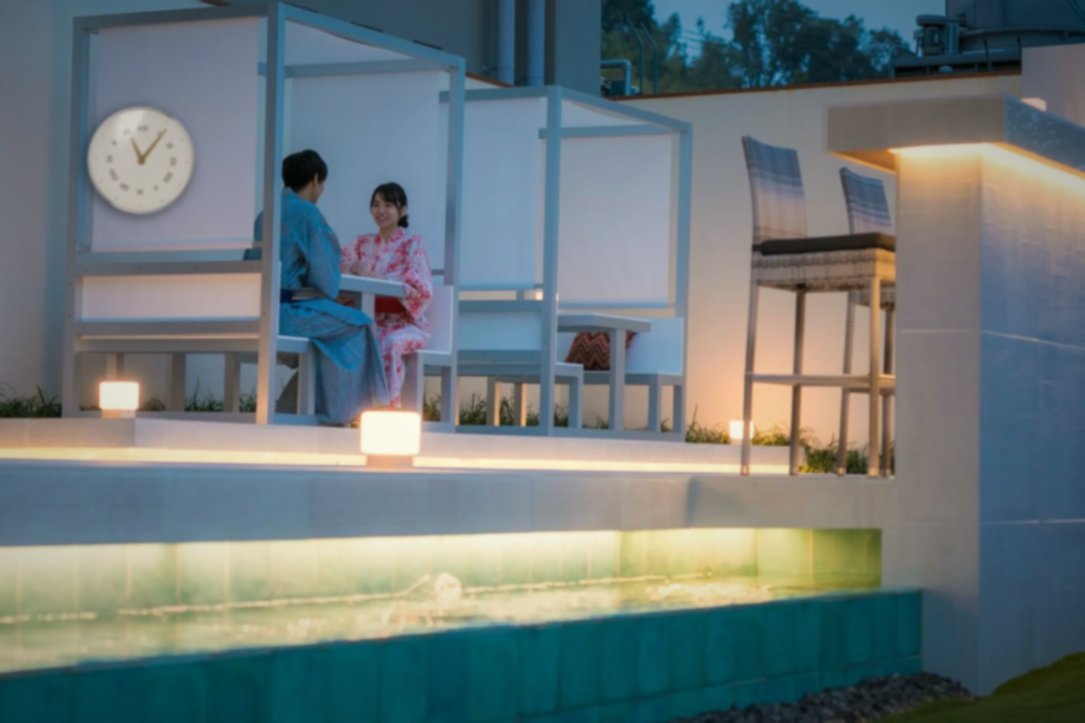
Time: h=11 m=6
